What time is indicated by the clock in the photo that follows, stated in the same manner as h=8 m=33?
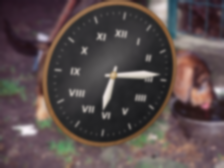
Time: h=6 m=14
